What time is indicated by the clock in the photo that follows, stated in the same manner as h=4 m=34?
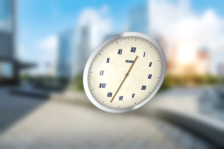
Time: h=12 m=33
